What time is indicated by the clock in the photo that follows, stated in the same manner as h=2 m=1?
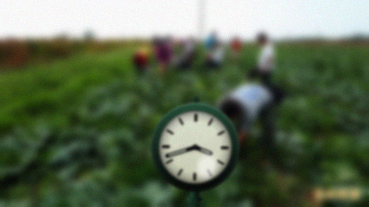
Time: h=3 m=42
